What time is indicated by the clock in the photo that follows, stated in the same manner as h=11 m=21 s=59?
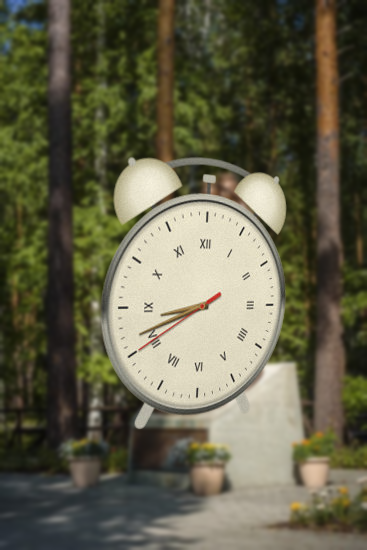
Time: h=8 m=41 s=40
